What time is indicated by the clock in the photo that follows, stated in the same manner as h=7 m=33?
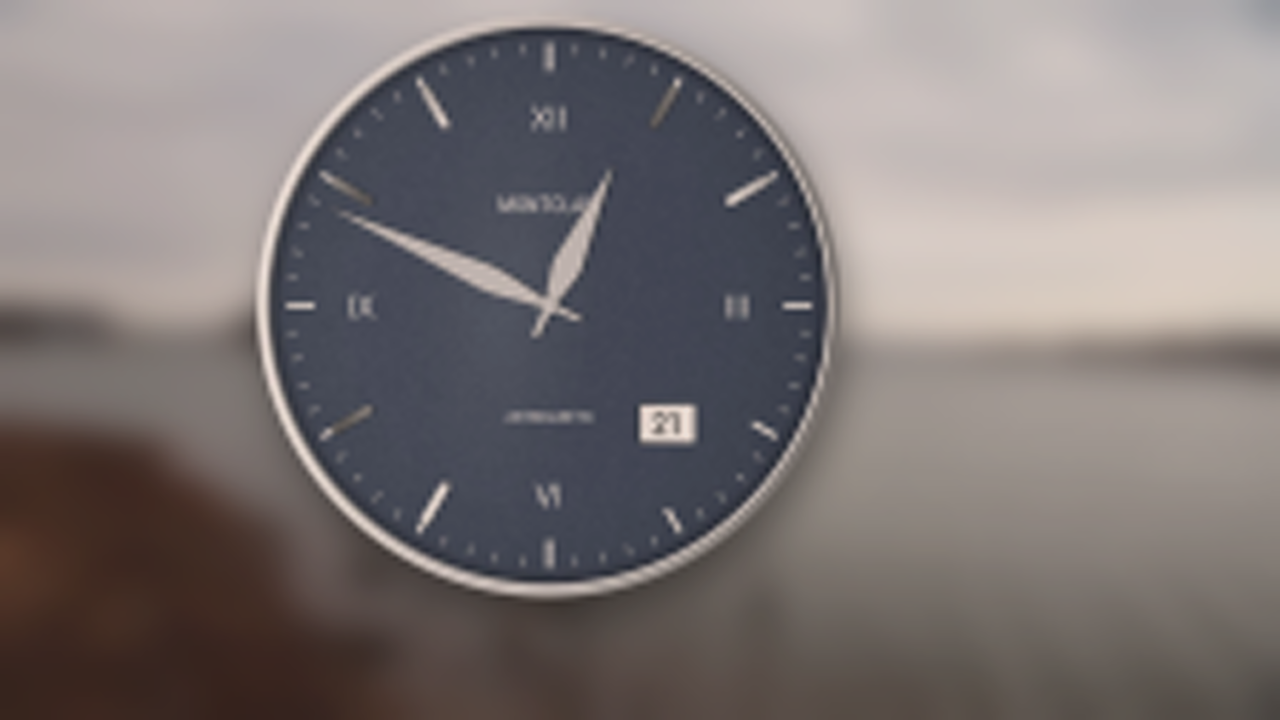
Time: h=12 m=49
